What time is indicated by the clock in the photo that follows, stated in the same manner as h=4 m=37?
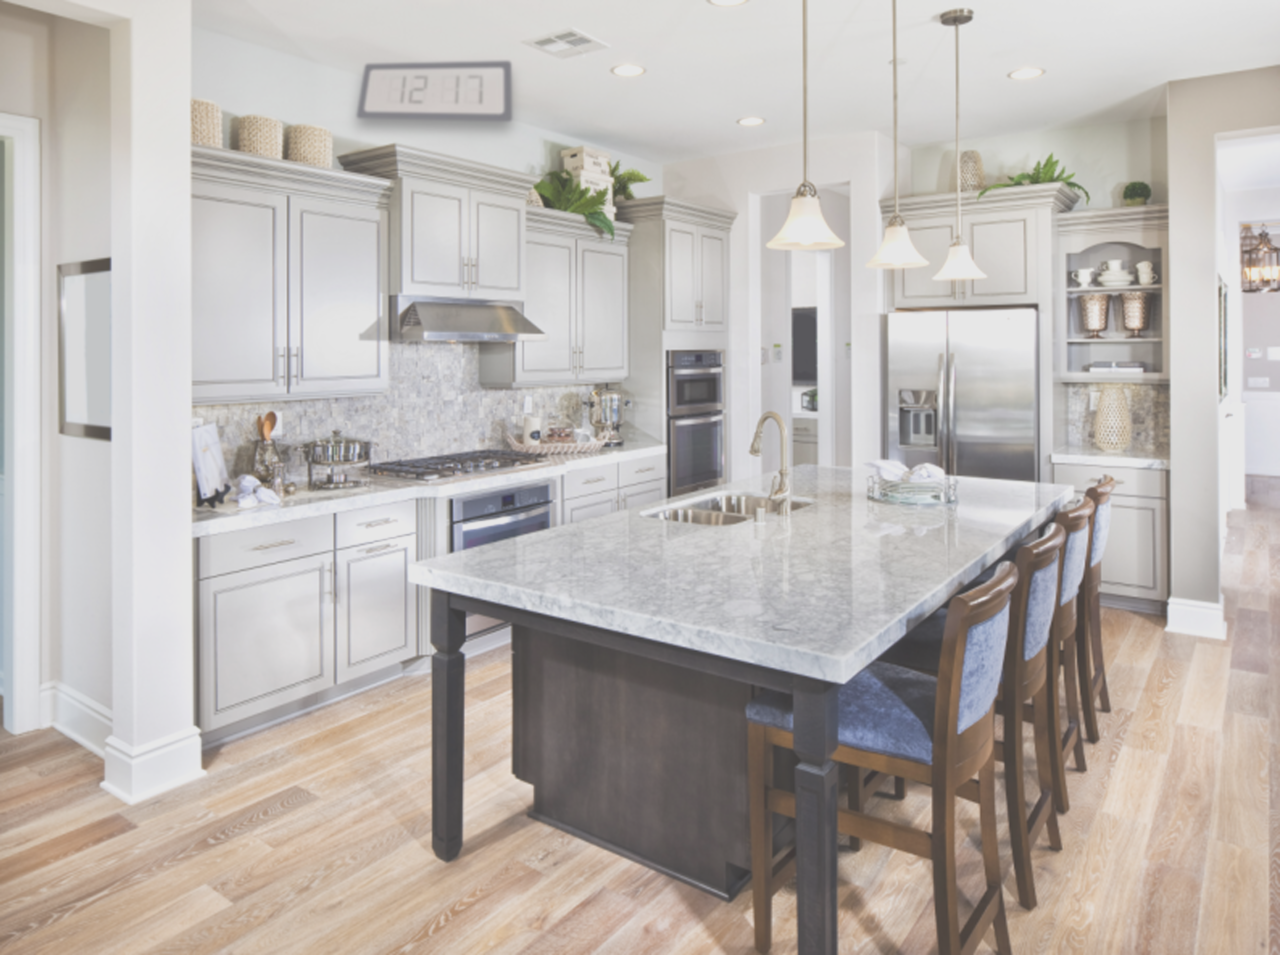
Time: h=12 m=17
